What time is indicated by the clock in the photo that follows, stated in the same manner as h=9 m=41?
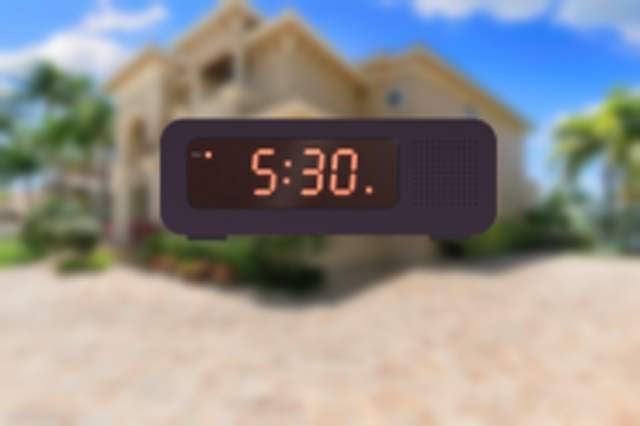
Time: h=5 m=30
